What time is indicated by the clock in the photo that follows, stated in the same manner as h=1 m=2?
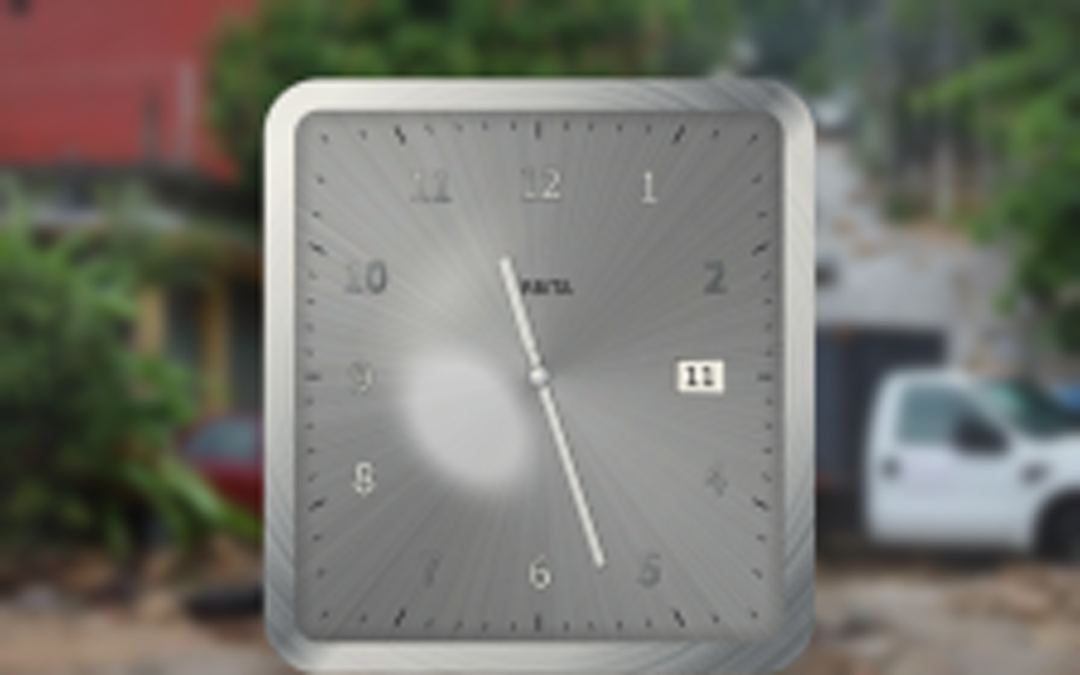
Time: h=11 m=27
